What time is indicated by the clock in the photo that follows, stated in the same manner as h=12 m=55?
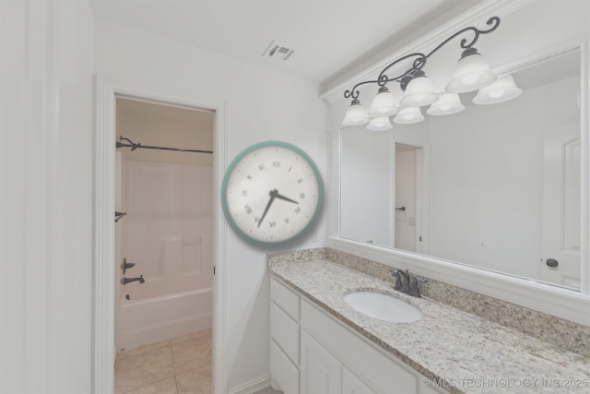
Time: h=3 m=34
